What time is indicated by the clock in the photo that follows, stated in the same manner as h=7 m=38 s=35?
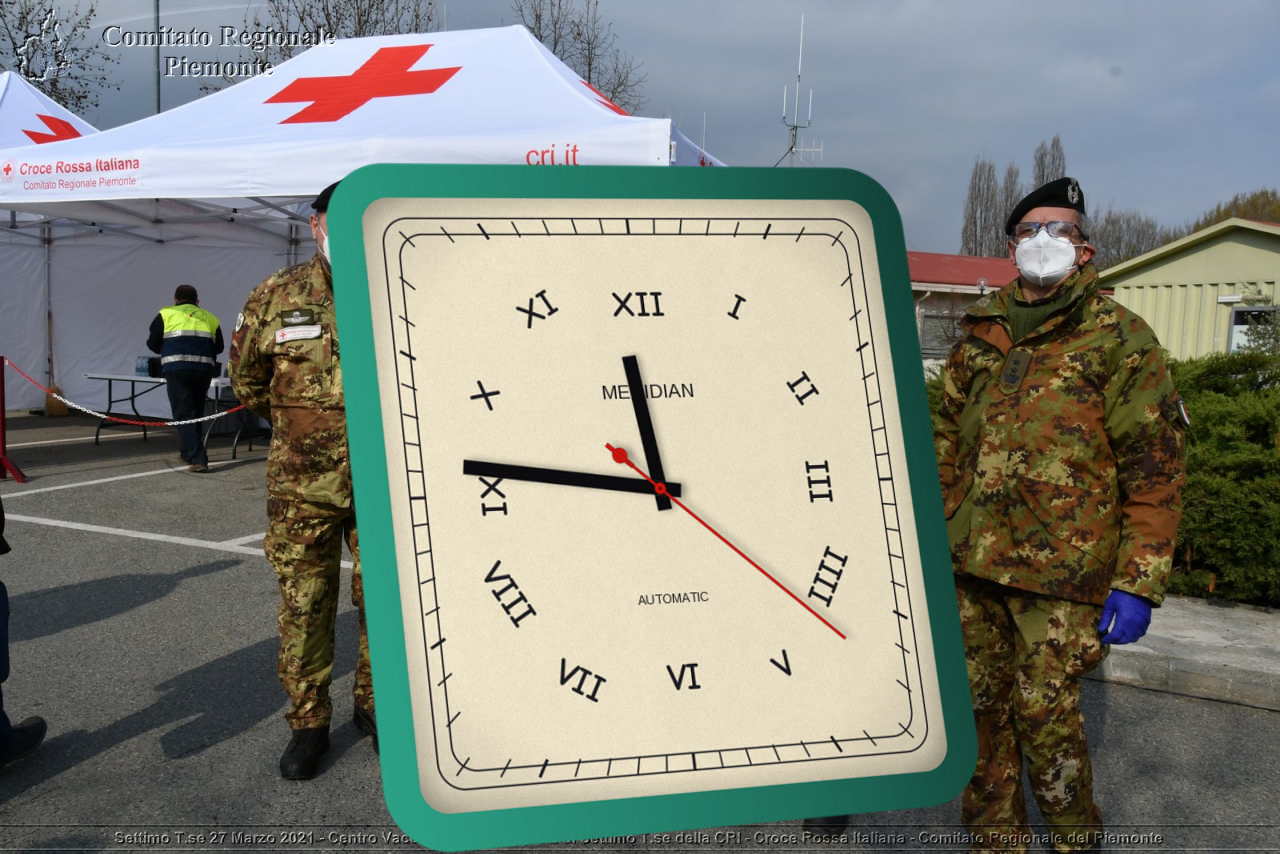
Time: h=11 m=46 s=22
